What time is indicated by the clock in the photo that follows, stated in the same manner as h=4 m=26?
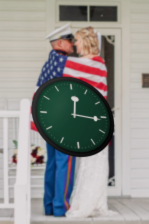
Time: h=12 m=16
